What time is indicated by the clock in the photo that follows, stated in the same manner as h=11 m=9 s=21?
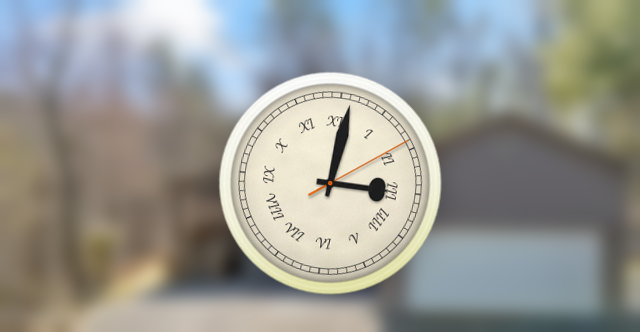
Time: h=3 m=1 s=9
